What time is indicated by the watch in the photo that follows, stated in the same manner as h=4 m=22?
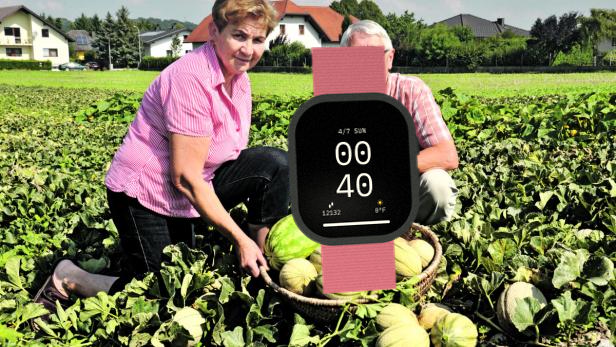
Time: h=0 m=40
